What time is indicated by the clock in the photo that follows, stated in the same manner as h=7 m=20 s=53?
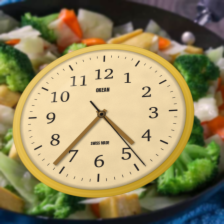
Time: h=4 m=36 s=24
